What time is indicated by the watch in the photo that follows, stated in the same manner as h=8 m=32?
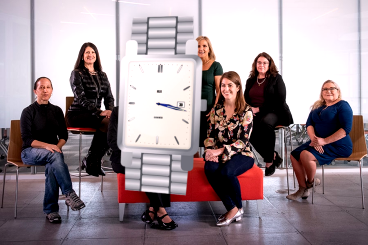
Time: h=3 m=17
